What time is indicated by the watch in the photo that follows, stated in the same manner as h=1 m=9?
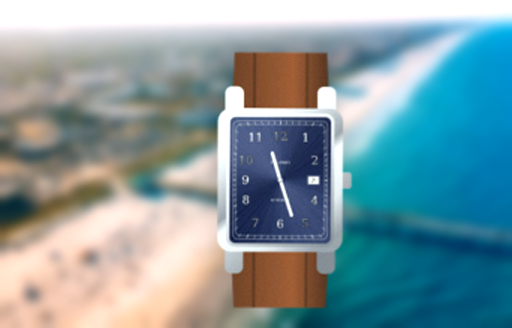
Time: h=11 m=27
